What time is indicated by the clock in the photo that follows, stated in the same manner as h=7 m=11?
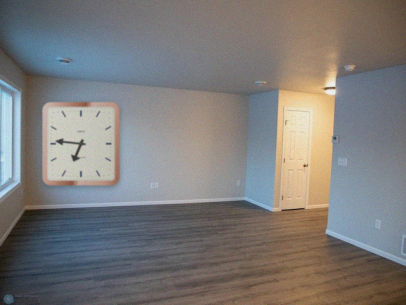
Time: h=6 m=46
